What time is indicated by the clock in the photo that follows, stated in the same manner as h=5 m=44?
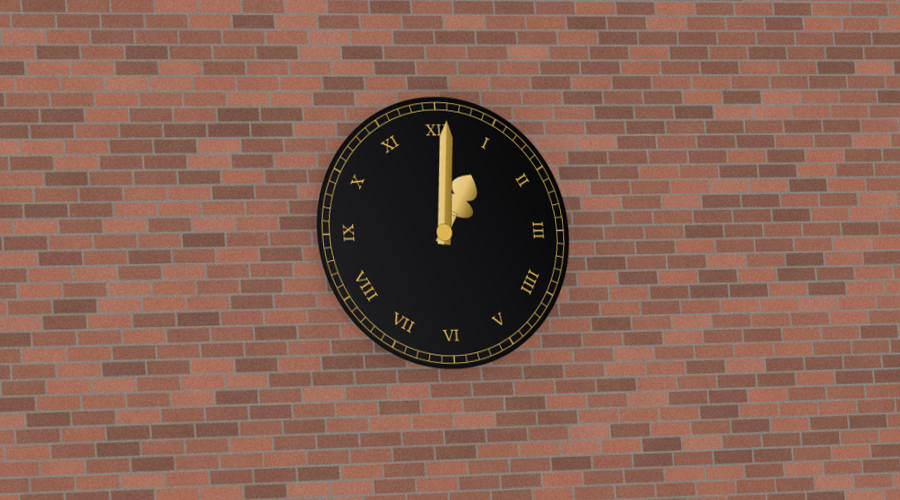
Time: h=1 m=1
